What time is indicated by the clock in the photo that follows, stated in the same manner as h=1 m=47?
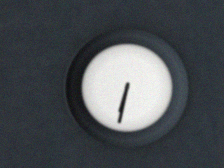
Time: h=6 m=32
